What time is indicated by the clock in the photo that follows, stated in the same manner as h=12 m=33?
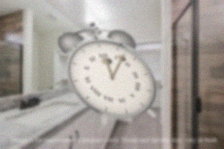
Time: h=12 m=7
